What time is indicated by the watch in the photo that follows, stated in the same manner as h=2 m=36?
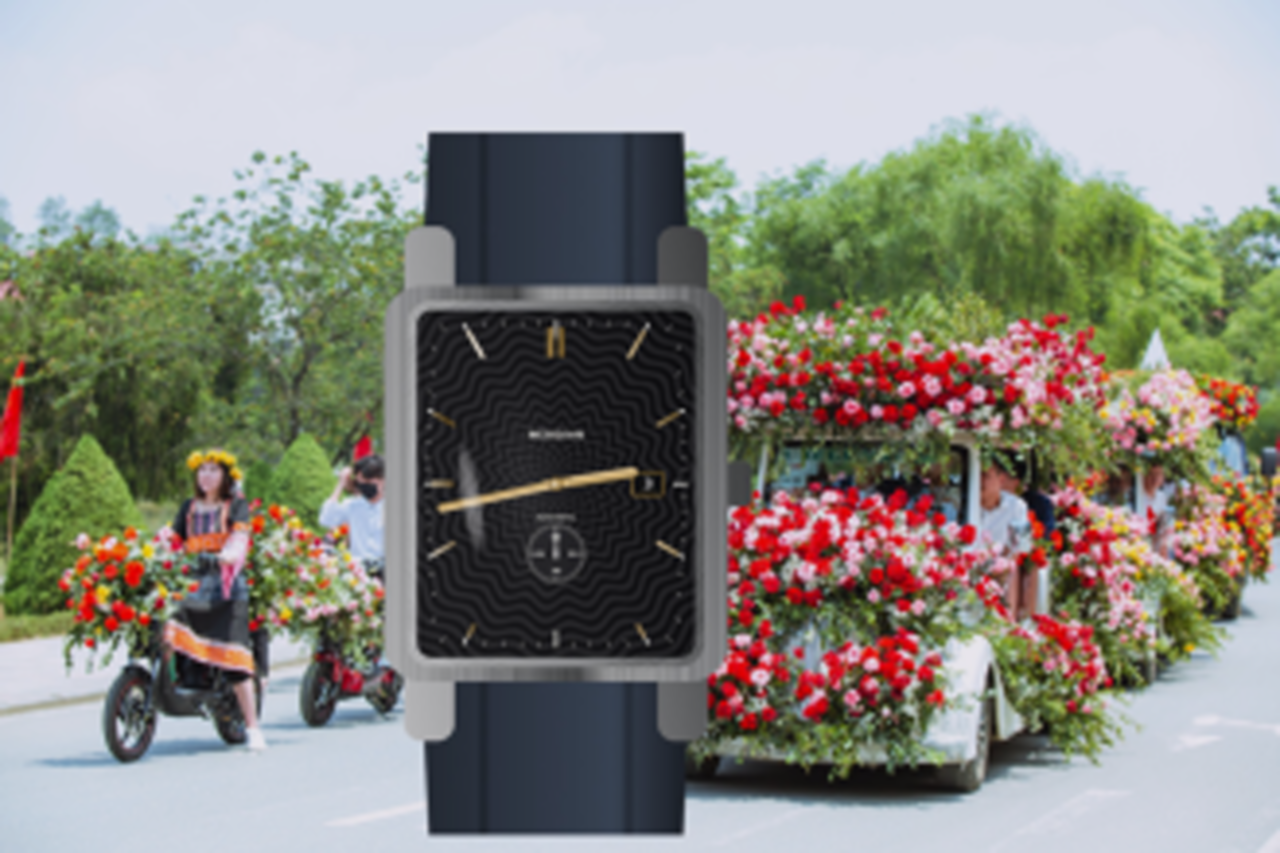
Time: h=2 m=43
